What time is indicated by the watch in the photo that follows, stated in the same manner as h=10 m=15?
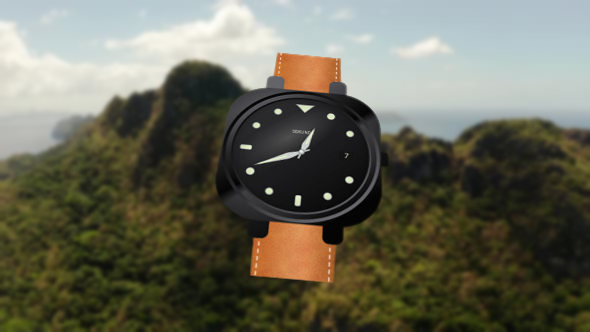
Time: h=12 m=41
